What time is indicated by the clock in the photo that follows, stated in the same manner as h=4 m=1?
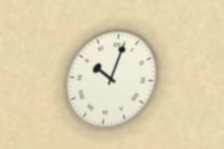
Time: h=10 m=2
